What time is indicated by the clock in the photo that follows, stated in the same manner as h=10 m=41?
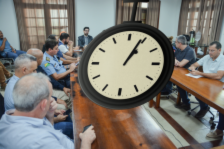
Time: h=1 m=4
